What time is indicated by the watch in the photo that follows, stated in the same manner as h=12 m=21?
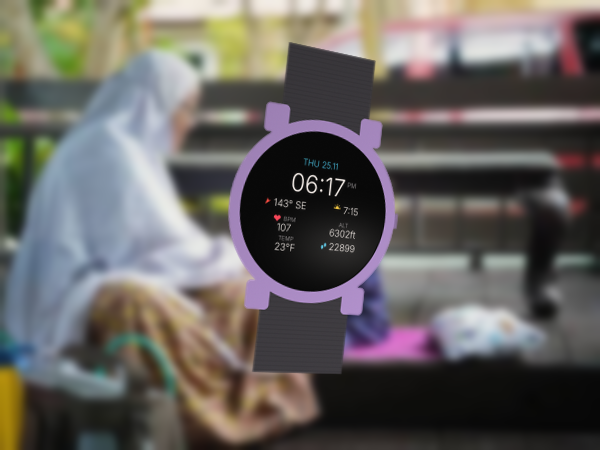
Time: h=6 m=17
